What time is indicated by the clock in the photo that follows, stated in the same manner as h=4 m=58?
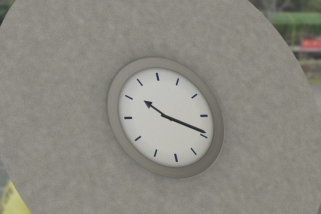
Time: h=10 m=19
